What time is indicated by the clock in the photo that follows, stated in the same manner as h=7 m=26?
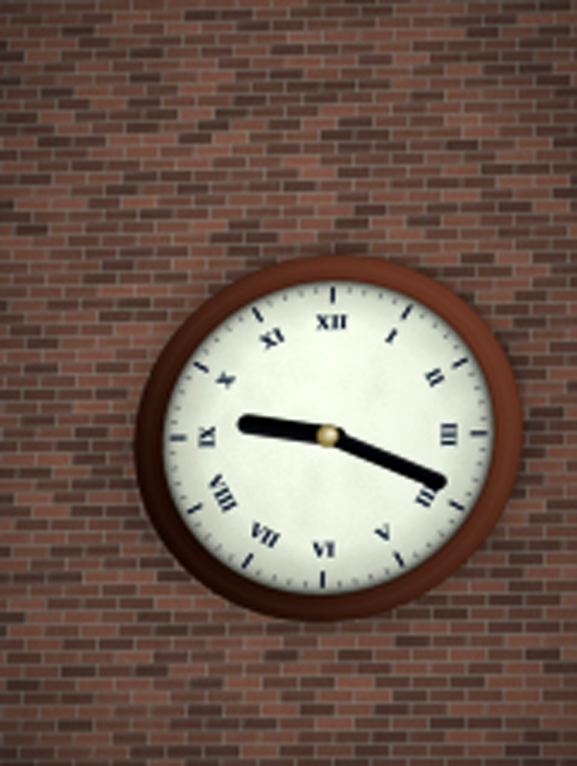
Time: h=9 m=19
